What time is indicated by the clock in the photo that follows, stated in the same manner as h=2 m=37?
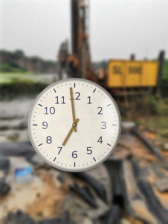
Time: h=6 m=59
